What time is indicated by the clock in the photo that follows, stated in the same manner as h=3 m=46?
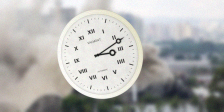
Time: h=3 m=12
